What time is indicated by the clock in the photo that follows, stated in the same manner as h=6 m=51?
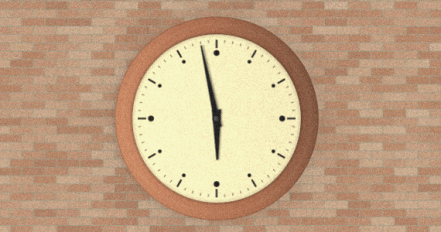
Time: h=5 m=58
